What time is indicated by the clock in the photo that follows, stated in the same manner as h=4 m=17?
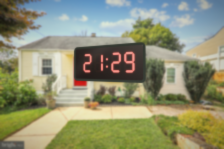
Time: h=21 m=29
